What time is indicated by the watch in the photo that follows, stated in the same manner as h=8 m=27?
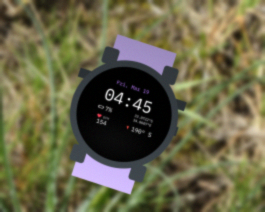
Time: h=4 m=45
